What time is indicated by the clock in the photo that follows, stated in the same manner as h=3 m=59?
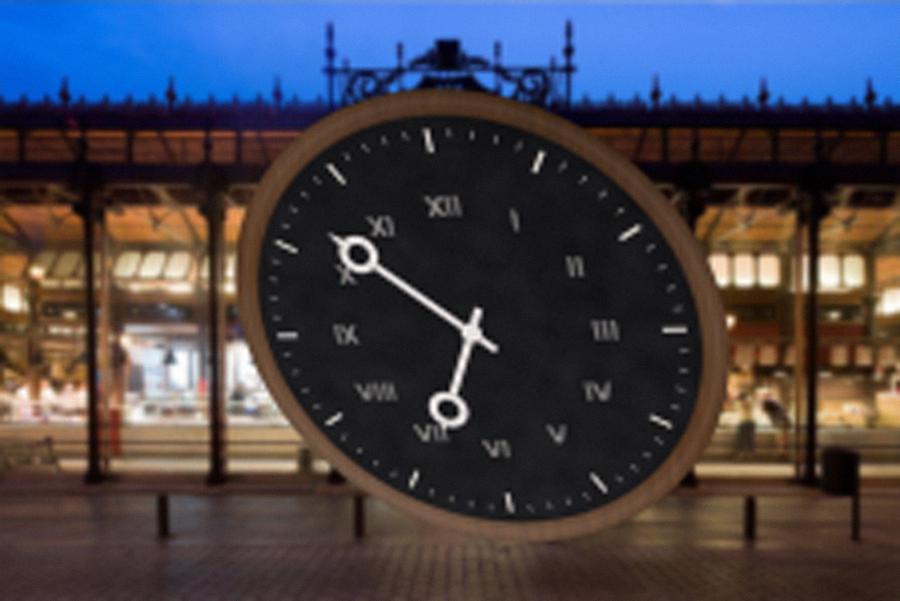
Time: h=6 m=52
